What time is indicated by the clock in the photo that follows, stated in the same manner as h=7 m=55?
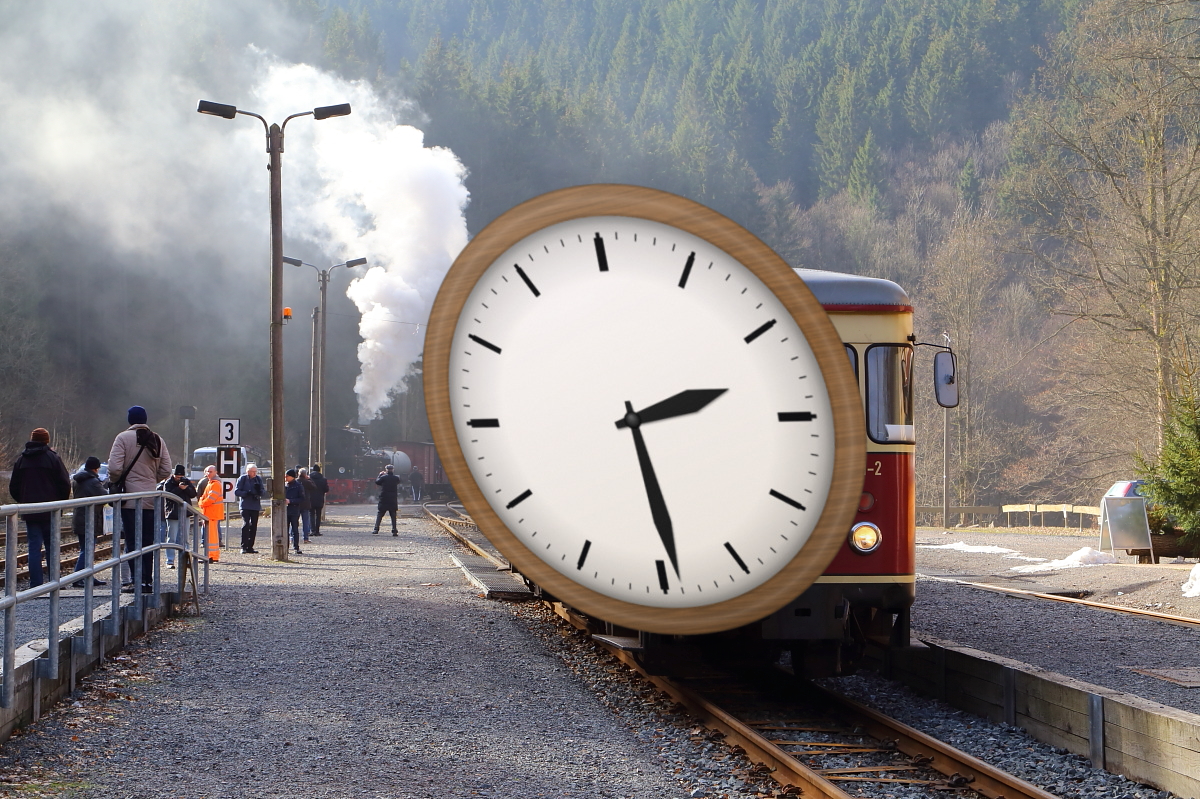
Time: h=2 m=29
